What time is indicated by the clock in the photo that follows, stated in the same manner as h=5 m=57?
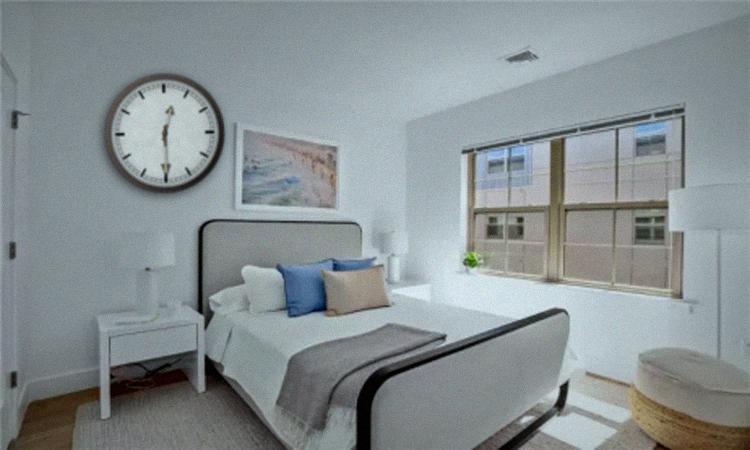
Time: h=12 m=30
